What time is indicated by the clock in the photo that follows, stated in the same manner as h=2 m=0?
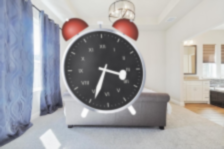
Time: h=3 m=34
